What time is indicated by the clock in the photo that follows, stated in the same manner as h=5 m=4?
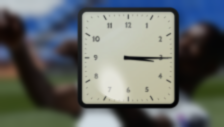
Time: h=3 m=15
